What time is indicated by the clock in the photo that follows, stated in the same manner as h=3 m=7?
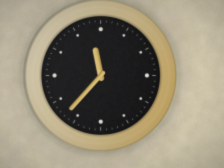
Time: h=11 m=37
